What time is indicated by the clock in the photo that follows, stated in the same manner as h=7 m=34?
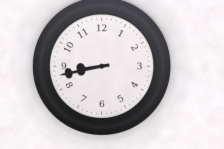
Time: h=8 m=43
